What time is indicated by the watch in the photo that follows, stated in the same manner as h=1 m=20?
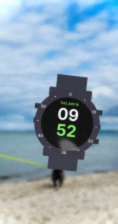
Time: h=9 m=52
